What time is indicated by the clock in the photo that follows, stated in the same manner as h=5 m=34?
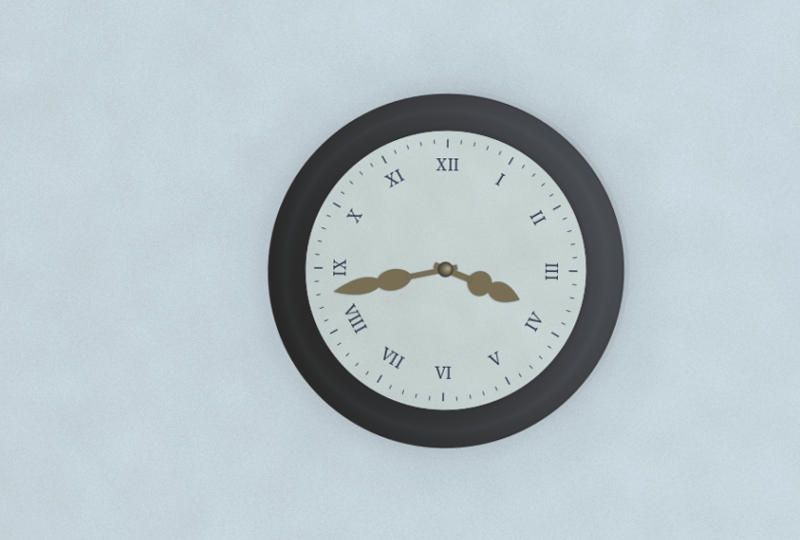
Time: h=3 m=43
